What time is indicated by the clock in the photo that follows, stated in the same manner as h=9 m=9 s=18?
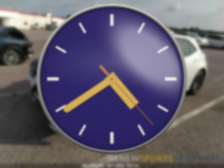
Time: h=4 m=39 s=23
